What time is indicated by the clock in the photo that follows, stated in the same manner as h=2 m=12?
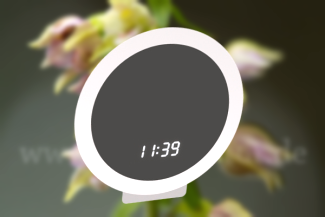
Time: h=11 m=39
